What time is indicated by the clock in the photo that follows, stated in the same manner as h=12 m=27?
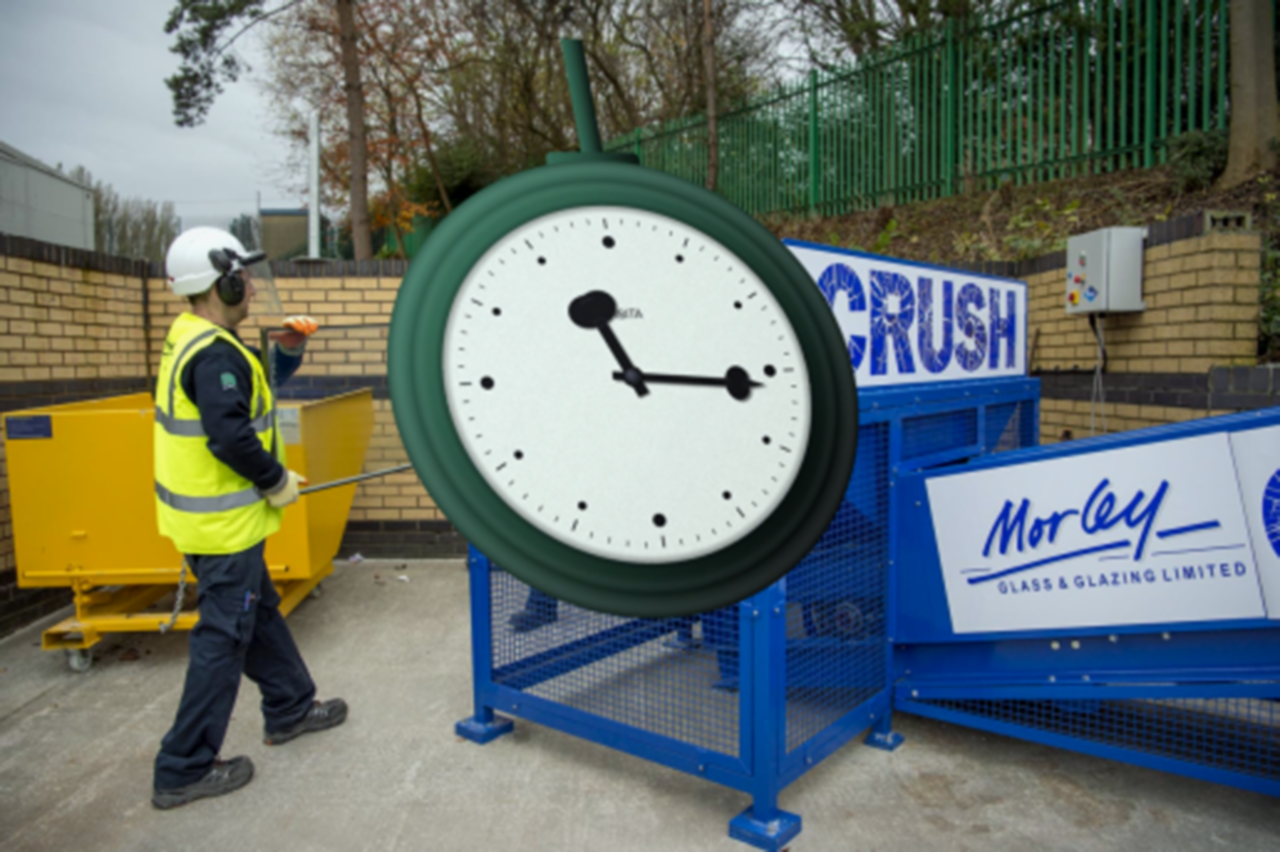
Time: h=11 m=16
